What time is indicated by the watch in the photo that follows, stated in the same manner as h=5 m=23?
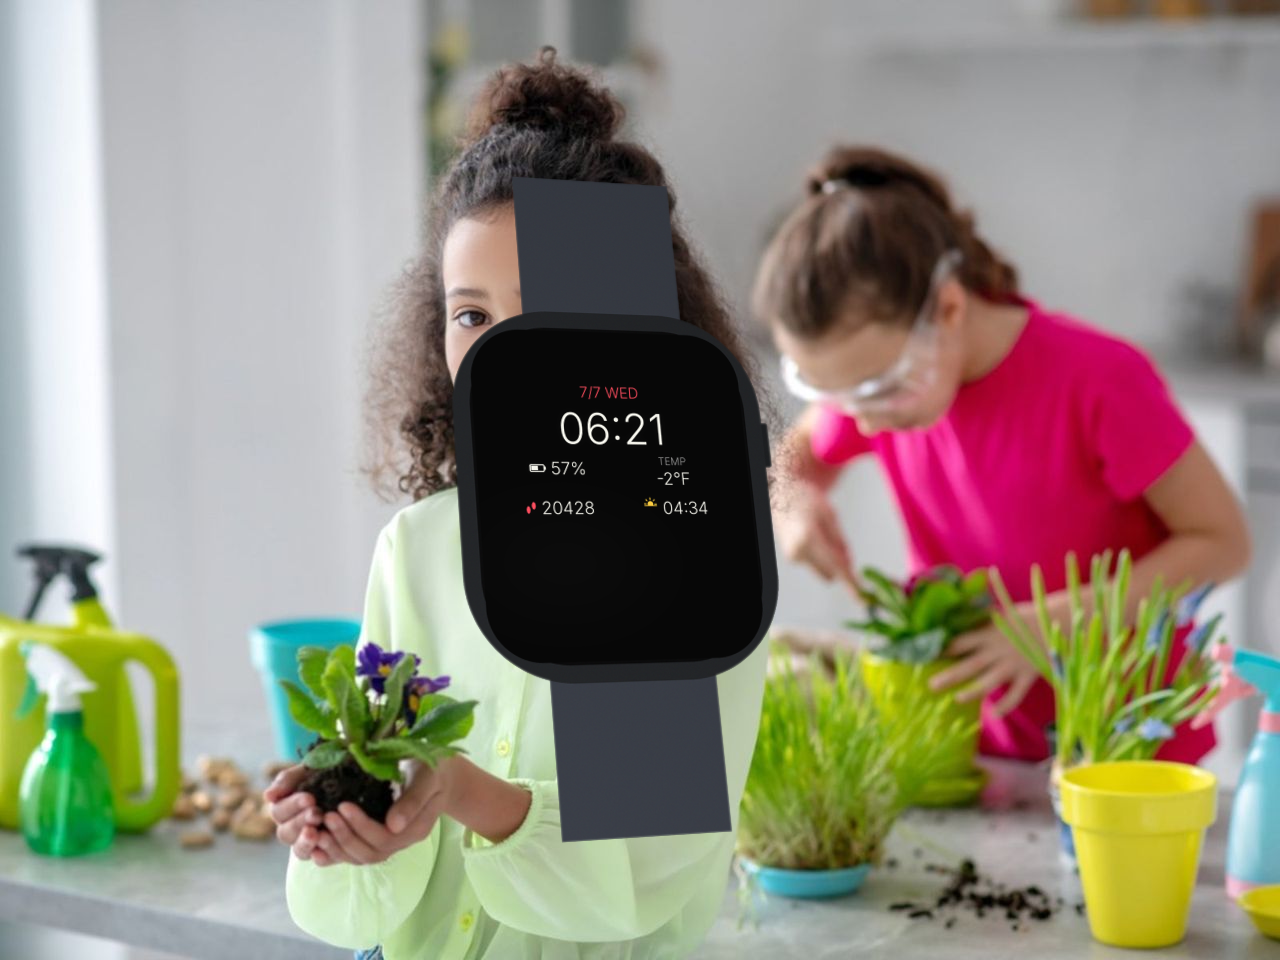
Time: h=6 m=21
